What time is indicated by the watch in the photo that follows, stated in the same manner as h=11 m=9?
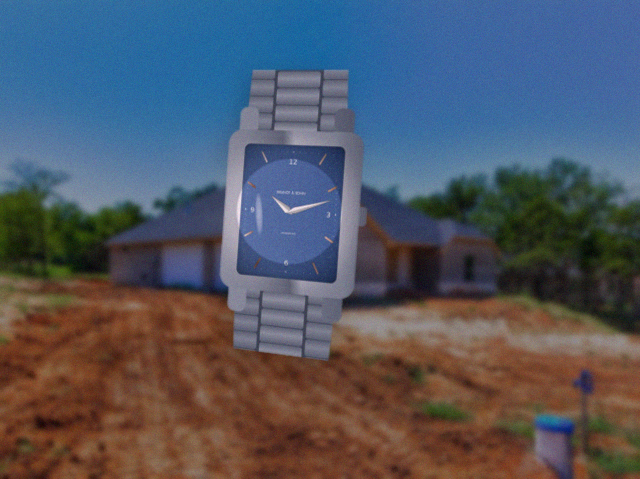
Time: h=10 m=12
